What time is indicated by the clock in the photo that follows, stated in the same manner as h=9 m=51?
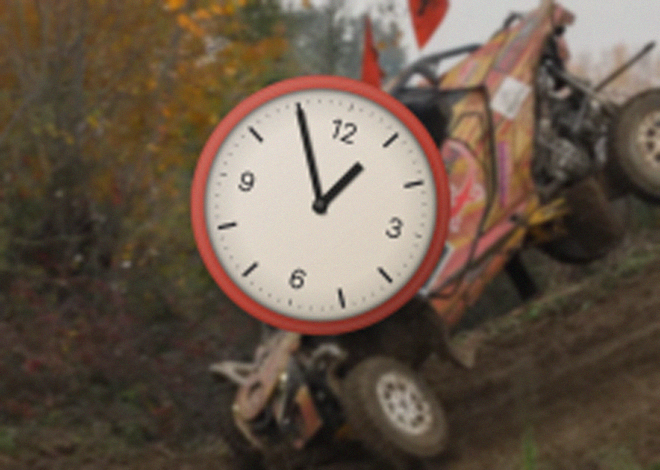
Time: h=12 m=55
